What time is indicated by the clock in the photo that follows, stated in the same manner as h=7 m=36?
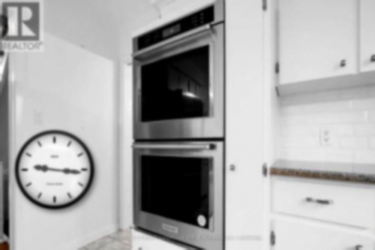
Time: h=9 m=16
